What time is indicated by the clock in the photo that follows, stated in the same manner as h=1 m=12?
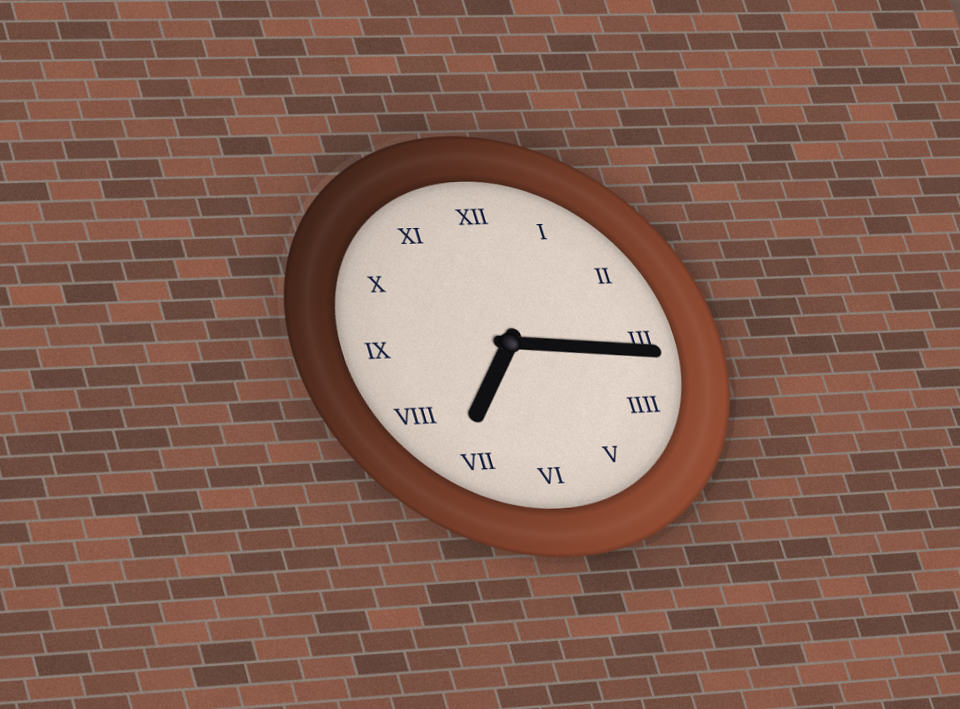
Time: h=7 m=16
